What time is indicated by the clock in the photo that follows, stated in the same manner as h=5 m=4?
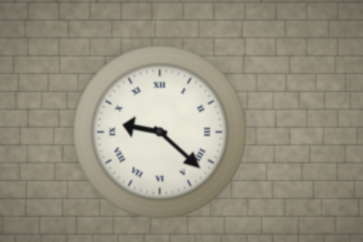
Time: h=9 m=22
